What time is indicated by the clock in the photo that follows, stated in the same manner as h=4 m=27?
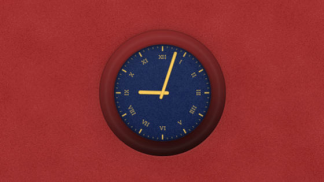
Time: h=9 m=3
